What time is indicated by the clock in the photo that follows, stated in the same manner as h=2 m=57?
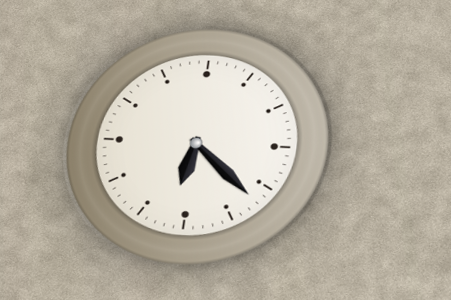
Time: h=6 m=22
